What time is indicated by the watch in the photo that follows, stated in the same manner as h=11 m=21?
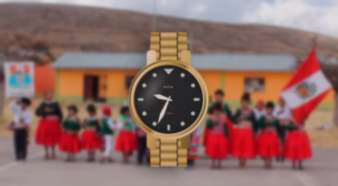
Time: h=9 m=34
